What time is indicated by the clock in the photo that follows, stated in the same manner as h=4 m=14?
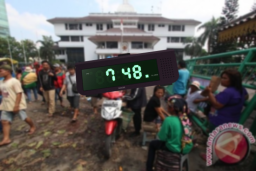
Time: h=7 m=48
